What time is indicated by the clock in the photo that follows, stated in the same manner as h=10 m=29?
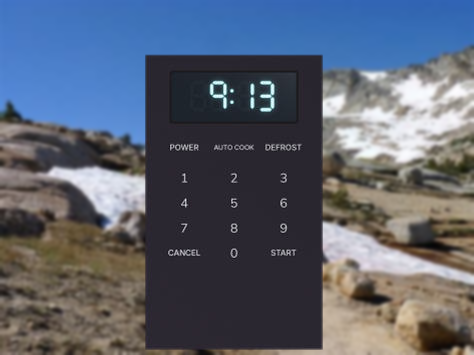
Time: h=9 m=13
